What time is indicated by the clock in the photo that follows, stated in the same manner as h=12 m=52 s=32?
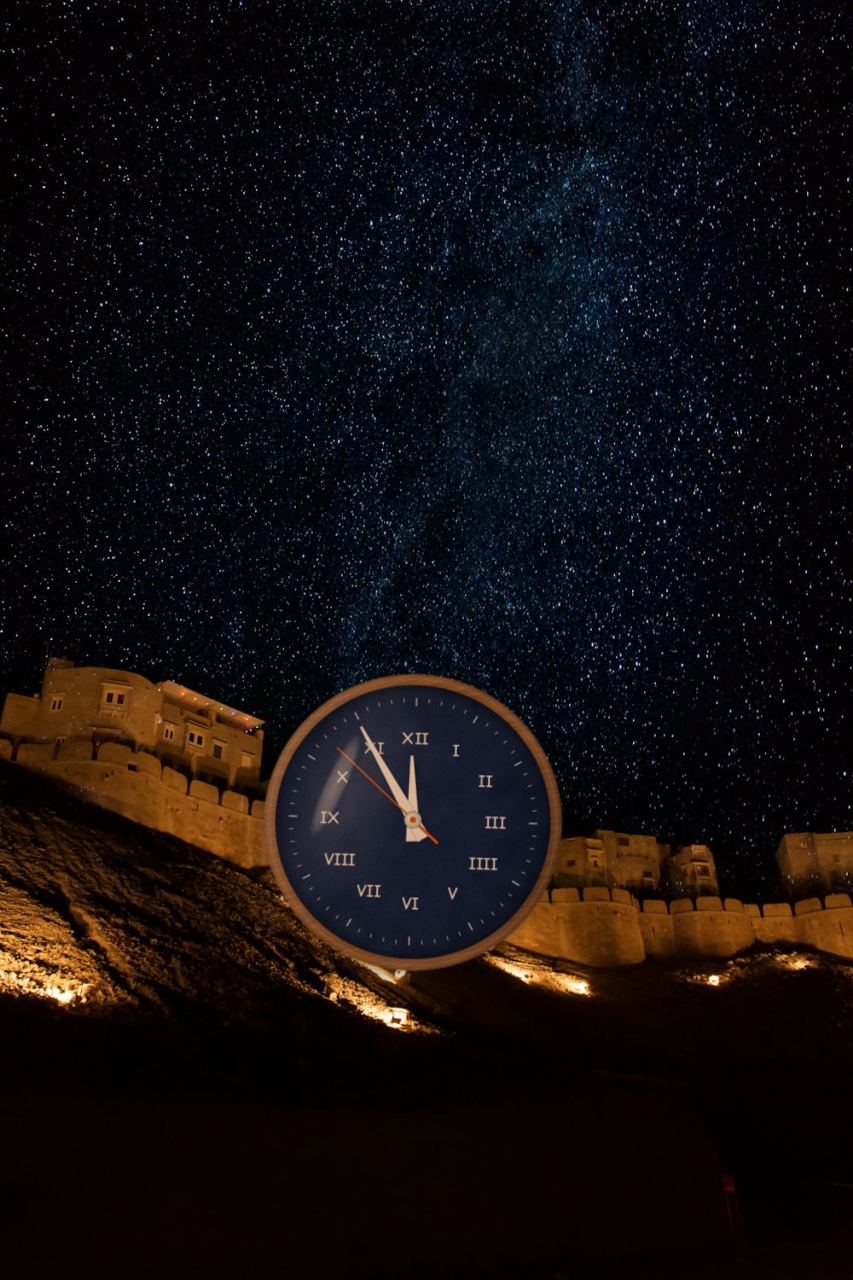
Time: h=11 m=54 s=52
